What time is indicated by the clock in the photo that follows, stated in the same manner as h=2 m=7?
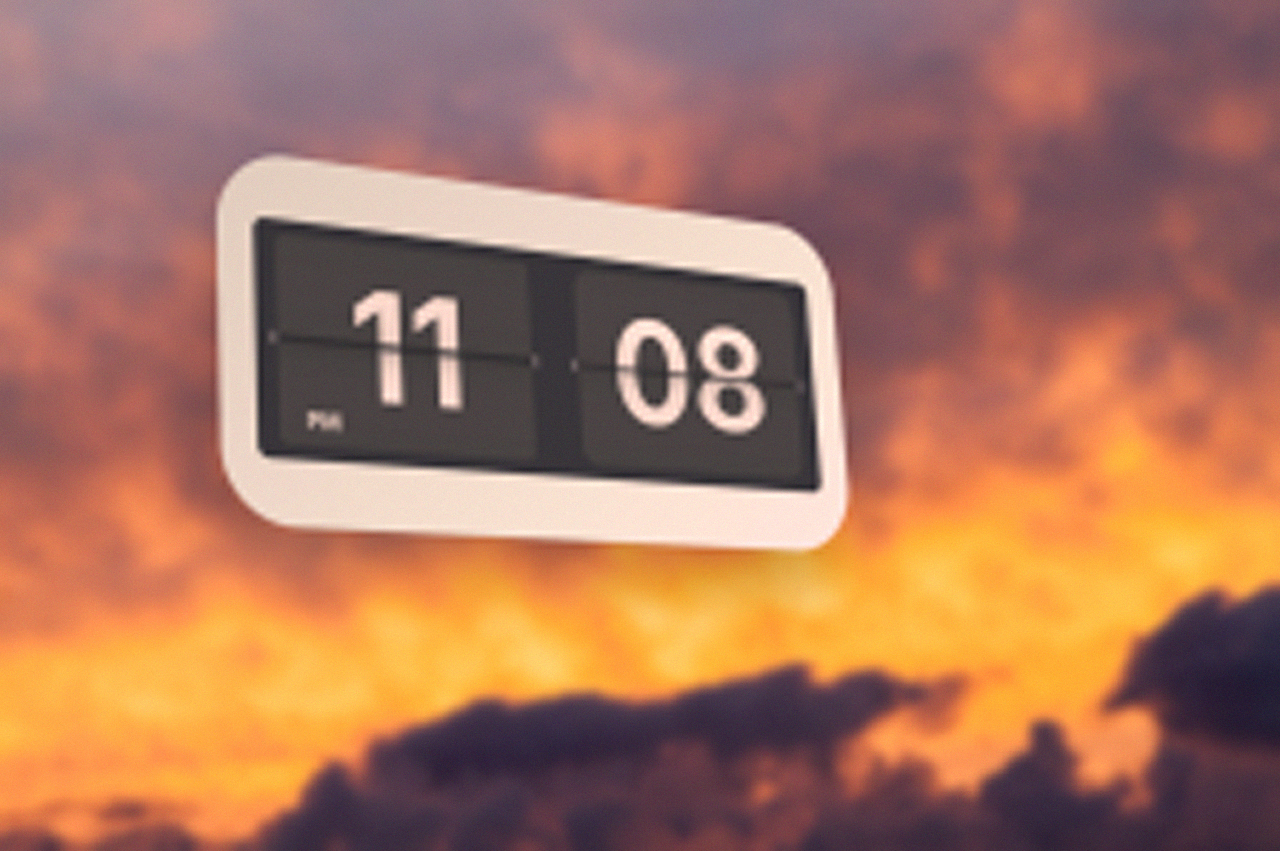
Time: h=11 m=8
